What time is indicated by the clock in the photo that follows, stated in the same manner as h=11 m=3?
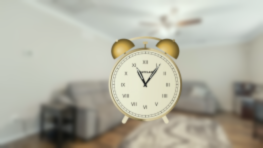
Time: h=11 m=6
